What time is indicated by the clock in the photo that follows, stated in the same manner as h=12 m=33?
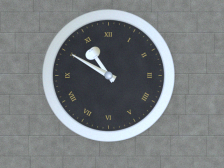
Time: h=10 m=50
